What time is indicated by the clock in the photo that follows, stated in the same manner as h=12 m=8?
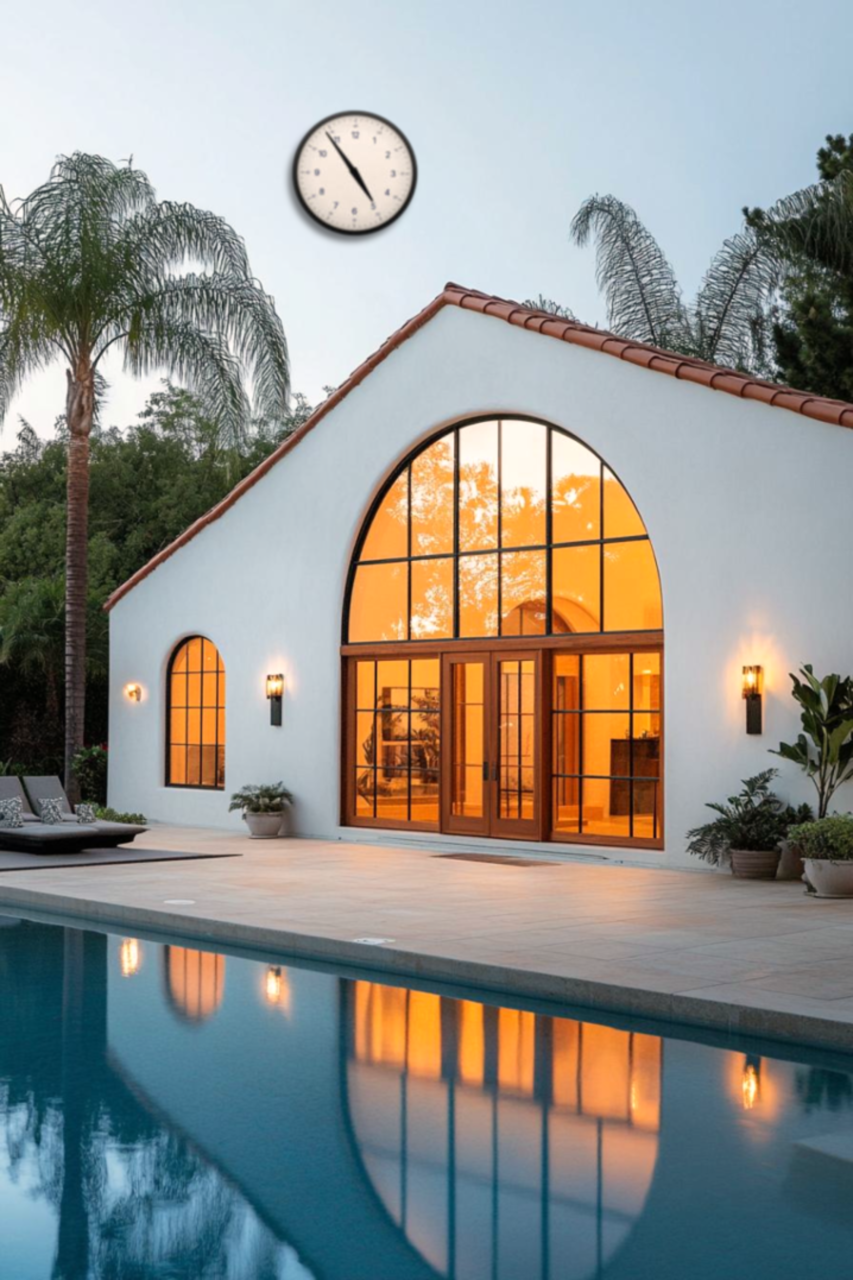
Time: h=4 m=54
